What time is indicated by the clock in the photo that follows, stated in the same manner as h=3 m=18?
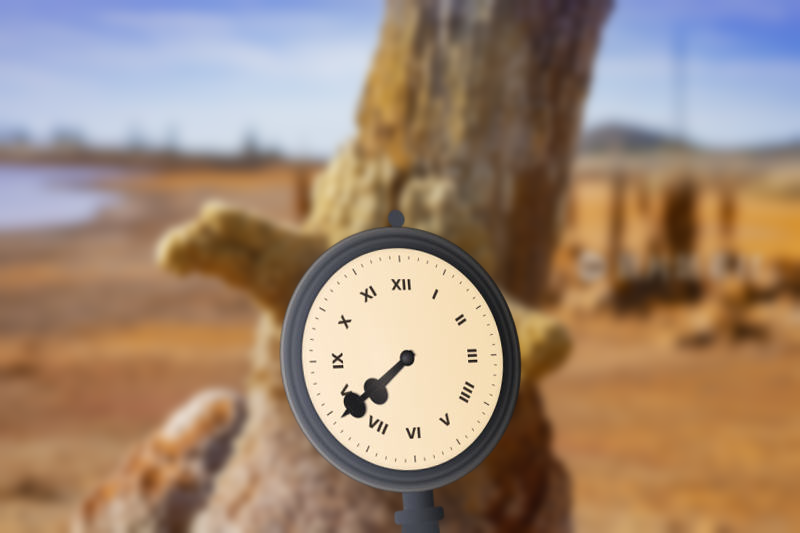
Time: h=7 m=39
